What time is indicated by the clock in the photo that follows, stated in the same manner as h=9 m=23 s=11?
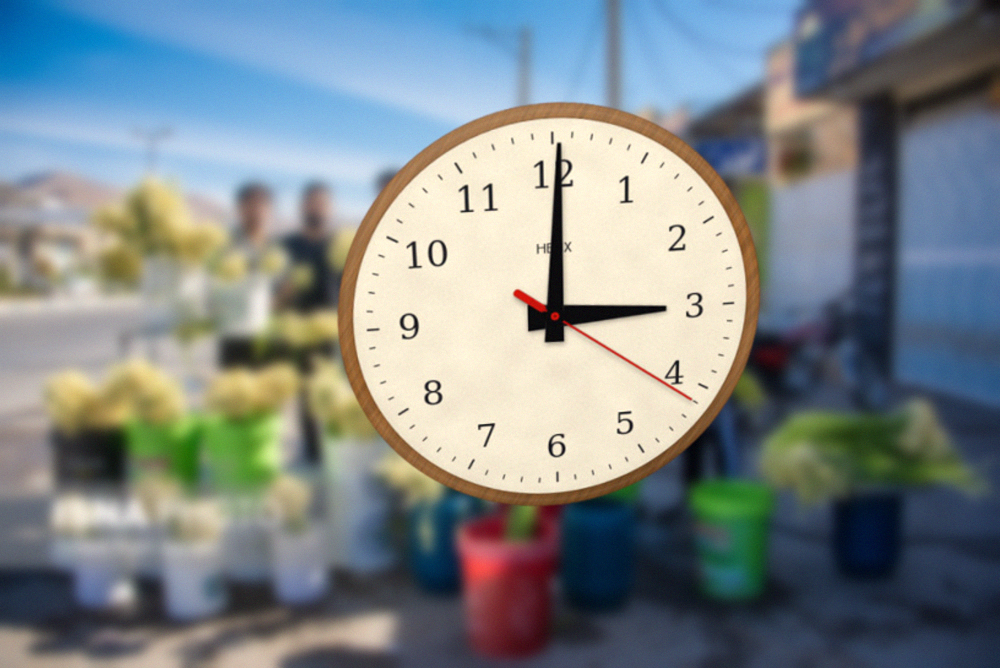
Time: h=3 m=0 s=21
